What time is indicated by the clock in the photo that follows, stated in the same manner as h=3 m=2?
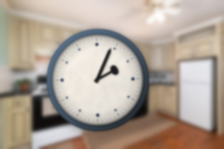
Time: h=2 m=4
